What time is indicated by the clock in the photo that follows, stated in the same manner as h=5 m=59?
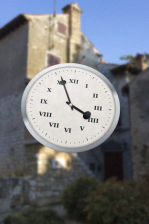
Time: h=3 m=56
